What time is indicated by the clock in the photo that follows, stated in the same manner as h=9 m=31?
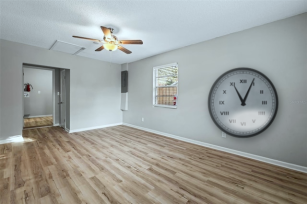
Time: h=11 m=4
